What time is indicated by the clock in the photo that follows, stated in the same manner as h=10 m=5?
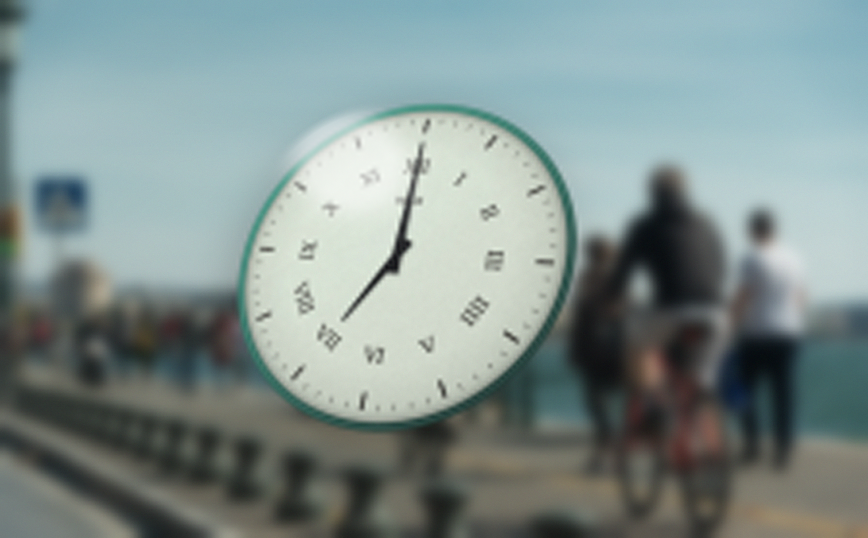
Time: h=7 m=0
